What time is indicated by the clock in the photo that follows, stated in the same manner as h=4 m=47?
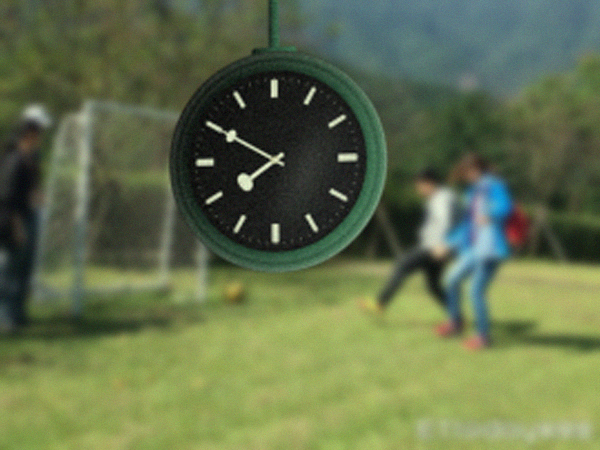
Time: h=7 m=50
